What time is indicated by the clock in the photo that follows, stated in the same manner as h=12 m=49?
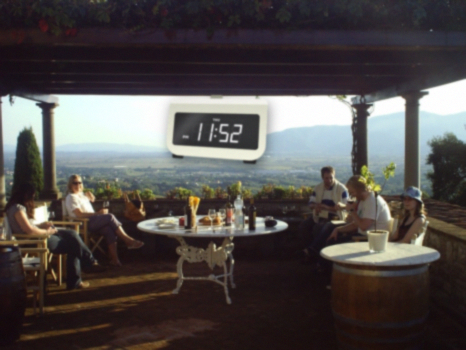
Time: h=11 m=52
